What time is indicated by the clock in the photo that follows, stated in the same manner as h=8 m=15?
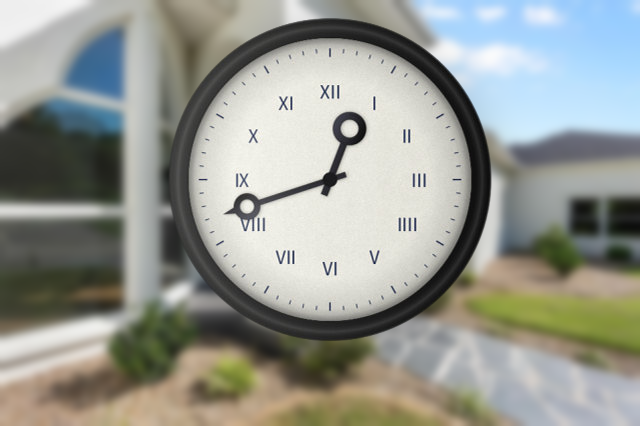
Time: h=12 m=42
